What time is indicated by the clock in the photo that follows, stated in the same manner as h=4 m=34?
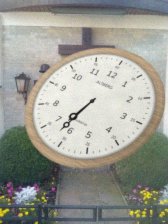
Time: h=6 m=32
